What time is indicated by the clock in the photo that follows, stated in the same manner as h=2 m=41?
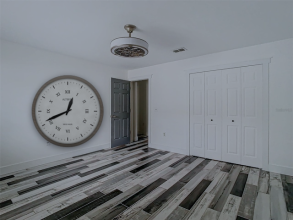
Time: h=12 m=41
